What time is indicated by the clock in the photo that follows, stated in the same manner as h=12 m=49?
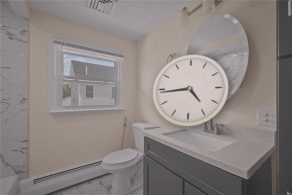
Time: h=4 m=44
